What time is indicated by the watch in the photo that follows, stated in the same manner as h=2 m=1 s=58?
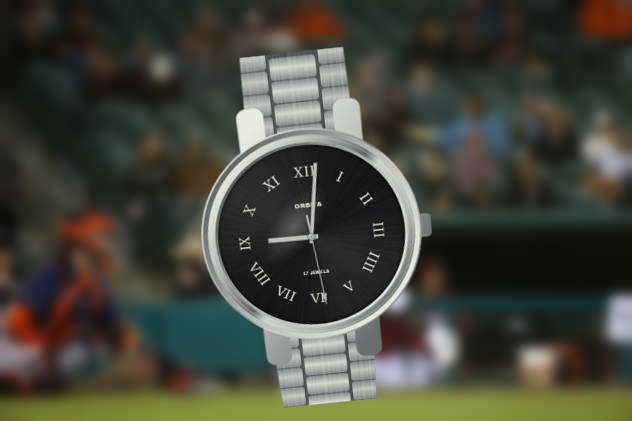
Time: h=9 m=1 s=29
